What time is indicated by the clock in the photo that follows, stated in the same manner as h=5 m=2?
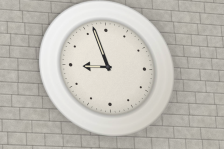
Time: h=8 m=57
